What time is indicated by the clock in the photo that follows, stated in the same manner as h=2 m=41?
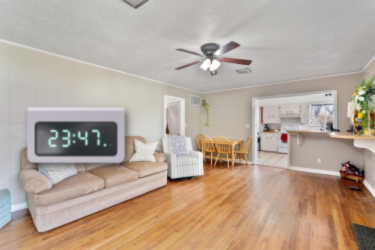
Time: h=23 m=47
